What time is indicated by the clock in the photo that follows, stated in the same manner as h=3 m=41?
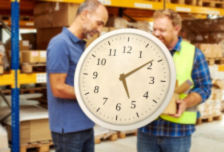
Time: h=5 m=9
